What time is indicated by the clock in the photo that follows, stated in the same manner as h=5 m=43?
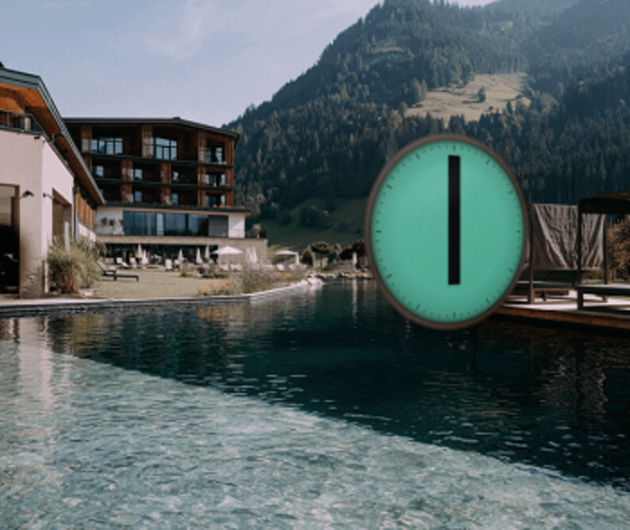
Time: h=6 m=0
